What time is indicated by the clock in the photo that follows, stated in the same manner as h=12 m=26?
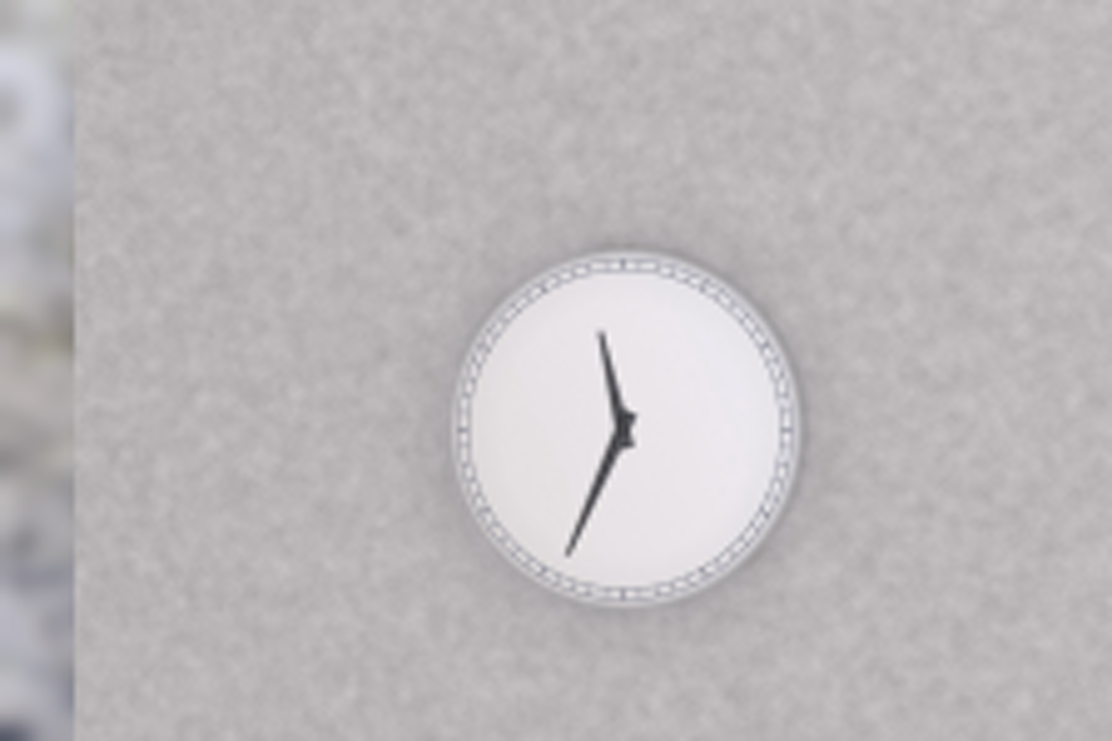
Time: h=11 m=34
